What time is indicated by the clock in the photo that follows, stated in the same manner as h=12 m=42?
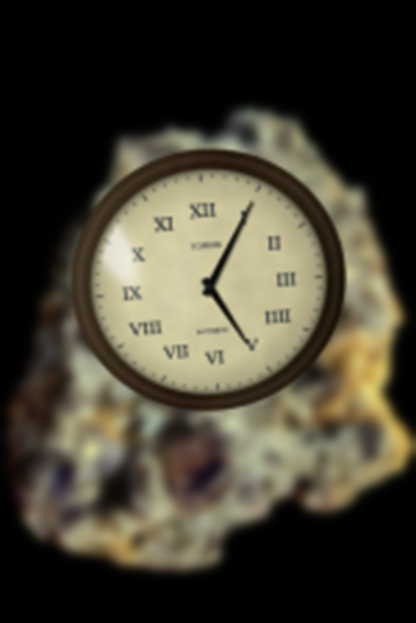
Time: h=5 m=5
